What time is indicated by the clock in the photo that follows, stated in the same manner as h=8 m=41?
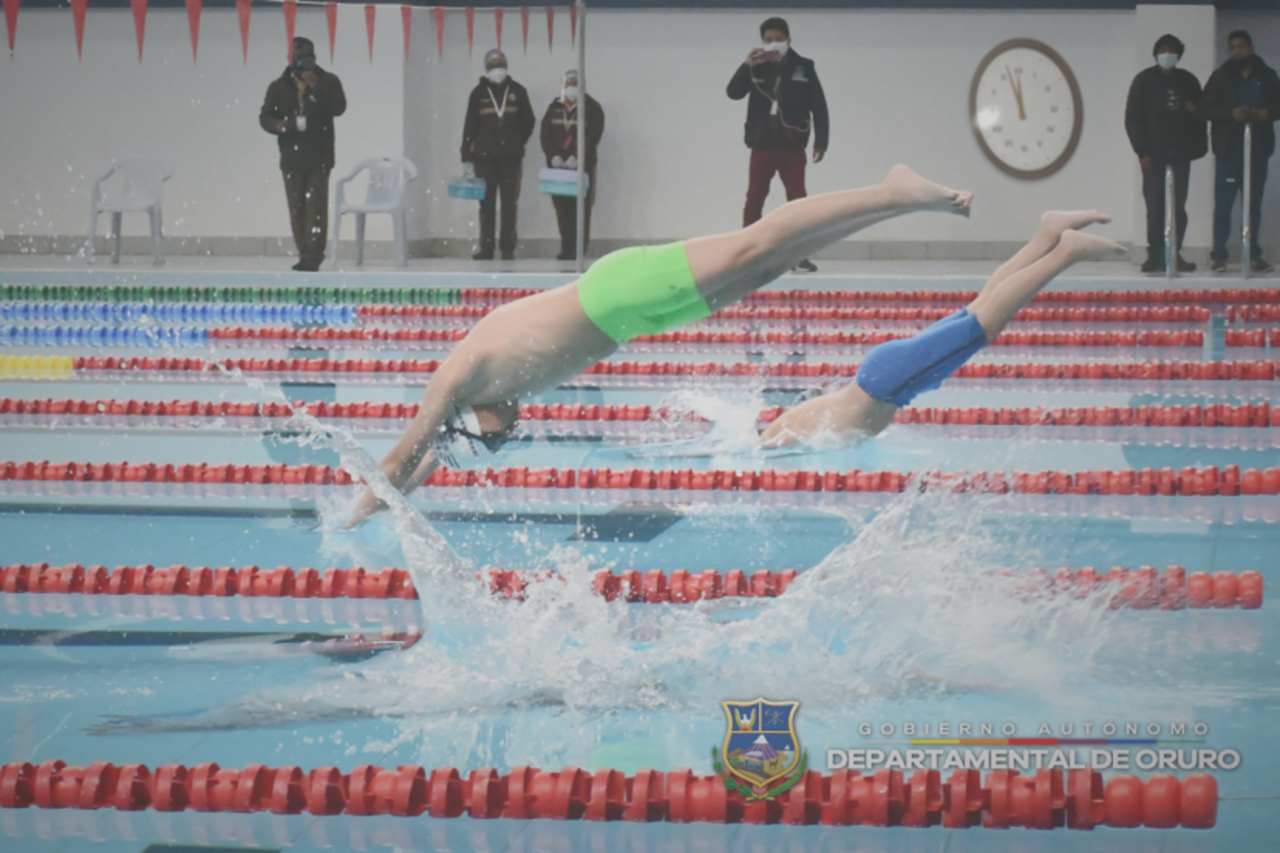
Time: h=11 m=57
